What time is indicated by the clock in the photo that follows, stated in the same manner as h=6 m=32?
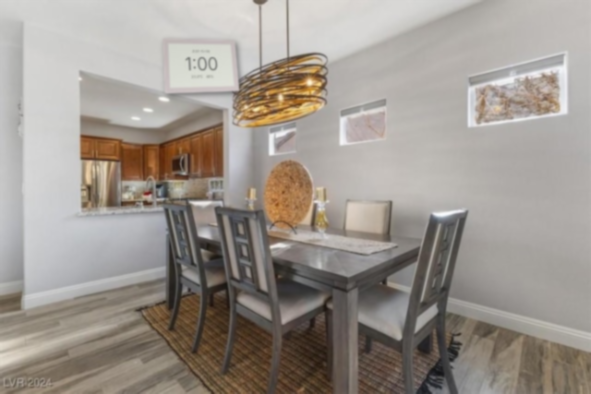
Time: h=1 m=0
